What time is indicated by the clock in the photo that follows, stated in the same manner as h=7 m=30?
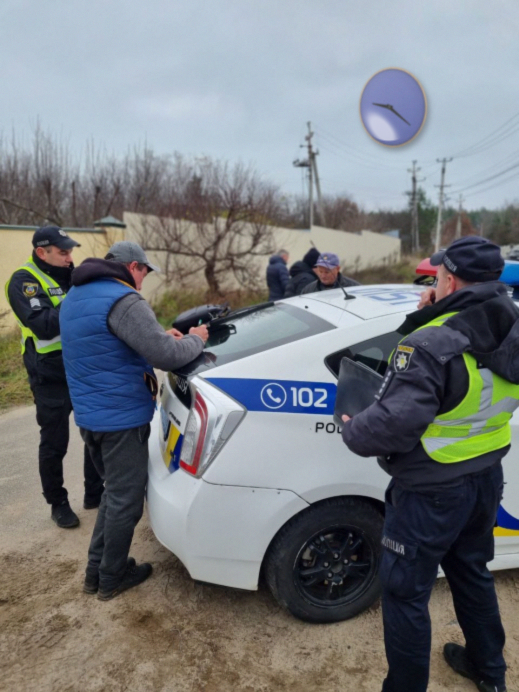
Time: h=9 m=21
